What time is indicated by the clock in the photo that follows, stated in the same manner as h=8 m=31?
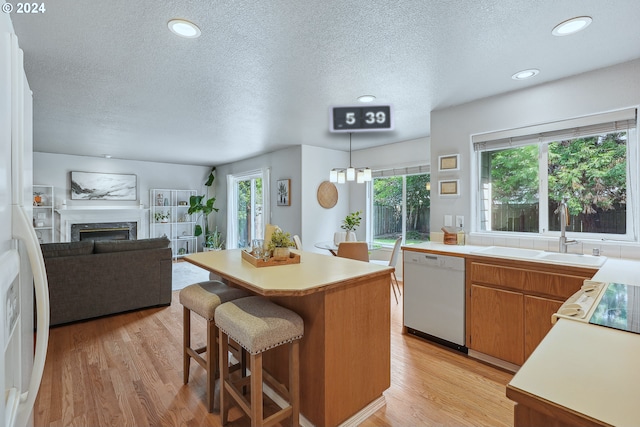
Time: h=5 m=39
